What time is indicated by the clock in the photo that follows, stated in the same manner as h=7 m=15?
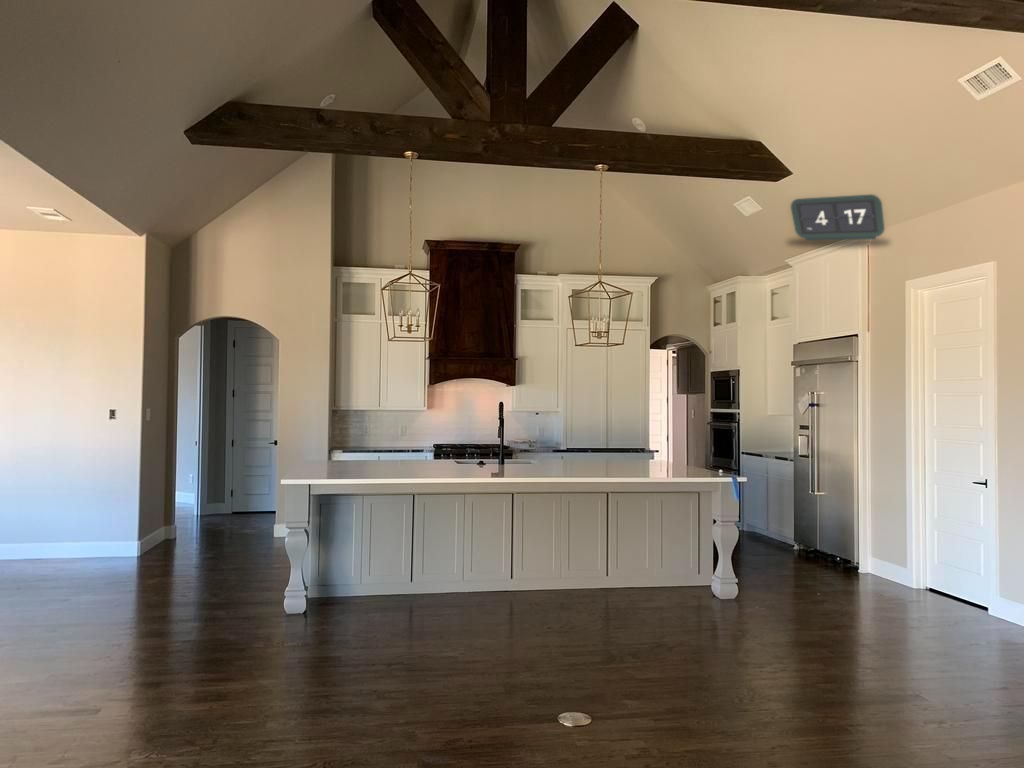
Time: h=4 m=17
